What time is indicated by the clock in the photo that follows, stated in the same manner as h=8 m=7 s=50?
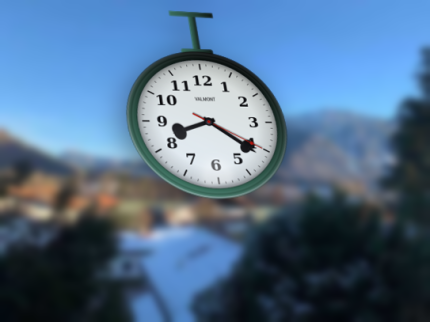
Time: h=8 m=21 s=20
